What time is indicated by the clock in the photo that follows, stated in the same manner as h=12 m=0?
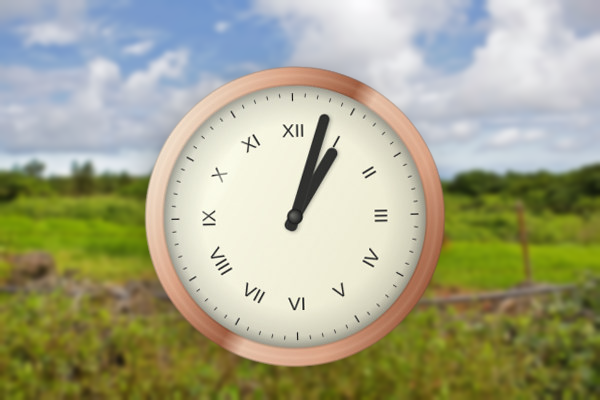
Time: h=1 m=3
